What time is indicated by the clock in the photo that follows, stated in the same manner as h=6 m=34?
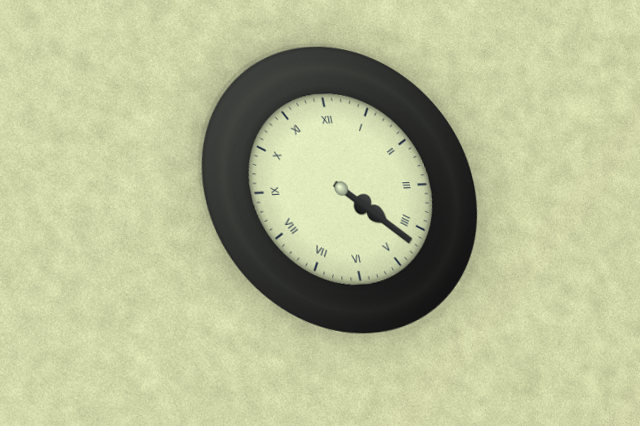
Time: h=4 m=22
